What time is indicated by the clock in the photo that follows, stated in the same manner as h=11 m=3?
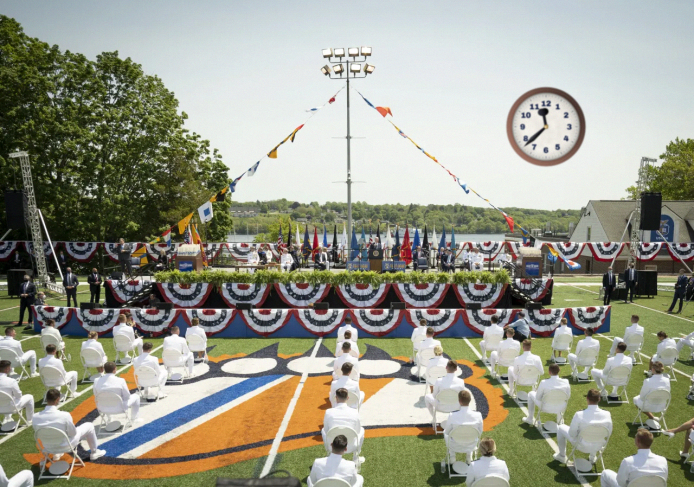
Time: h=11 m=38
